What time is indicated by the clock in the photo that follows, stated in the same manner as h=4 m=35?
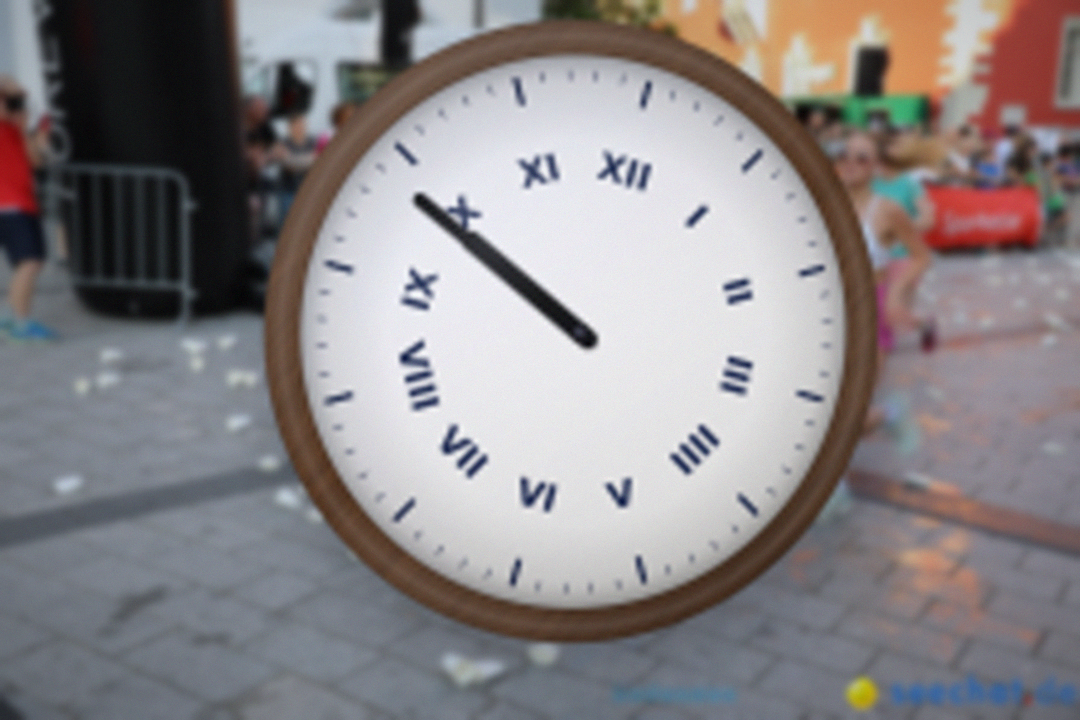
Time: h=9 m=49
